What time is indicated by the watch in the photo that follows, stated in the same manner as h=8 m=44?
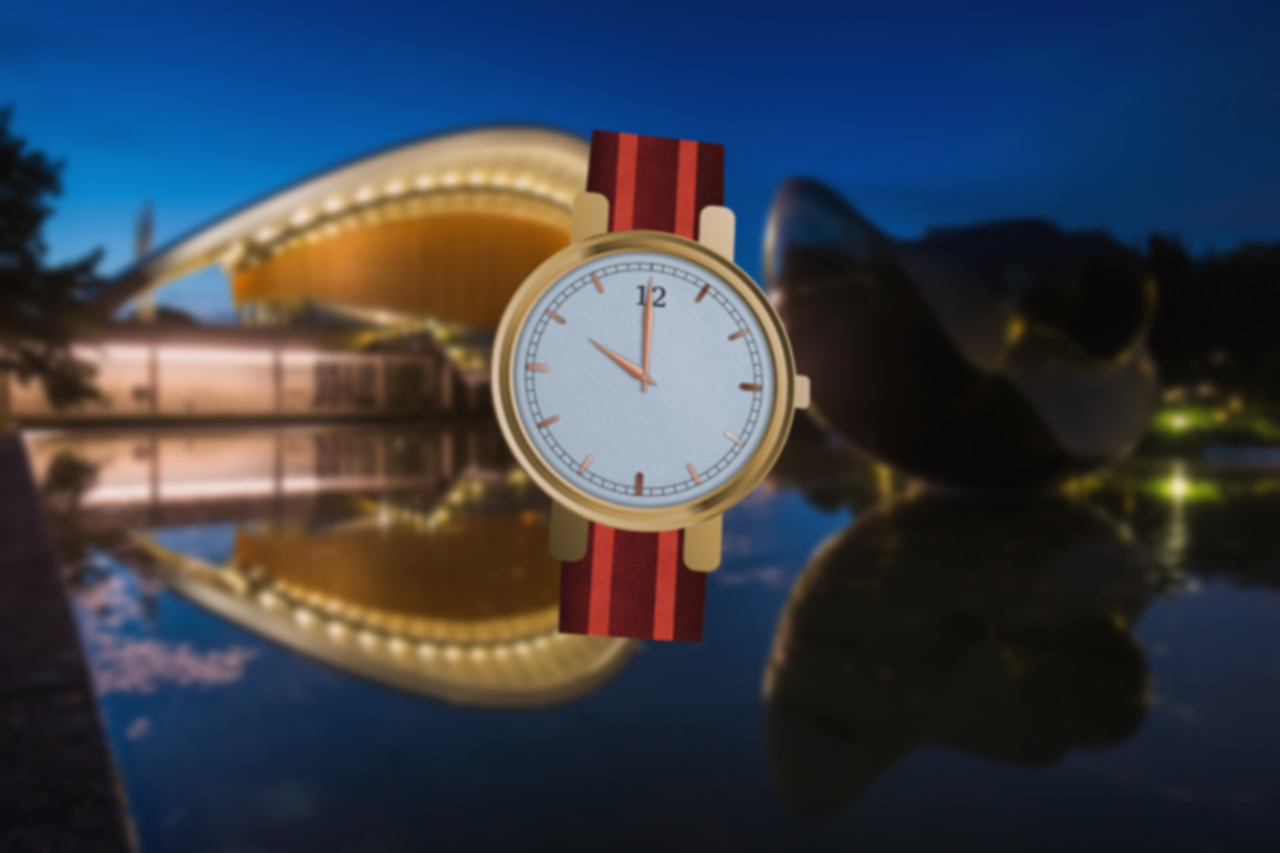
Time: h=10 m=0
